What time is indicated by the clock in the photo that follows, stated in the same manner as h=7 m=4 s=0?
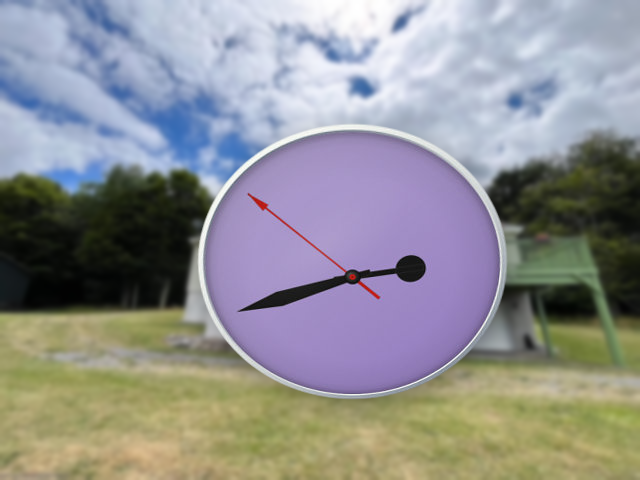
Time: h=2 m=41 s=52
